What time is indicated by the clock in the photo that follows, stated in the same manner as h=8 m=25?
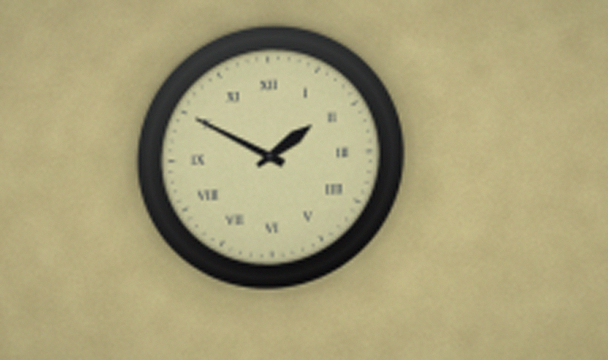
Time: h=1 m=50
